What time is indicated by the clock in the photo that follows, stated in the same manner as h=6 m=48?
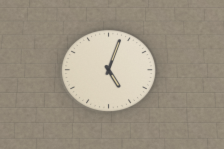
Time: h=5 m=3
